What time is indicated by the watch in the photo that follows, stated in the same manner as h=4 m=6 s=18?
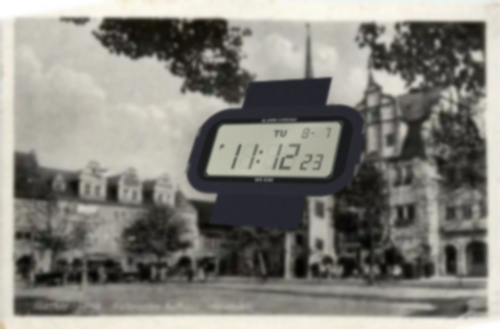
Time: h=11 m=12 s=23
